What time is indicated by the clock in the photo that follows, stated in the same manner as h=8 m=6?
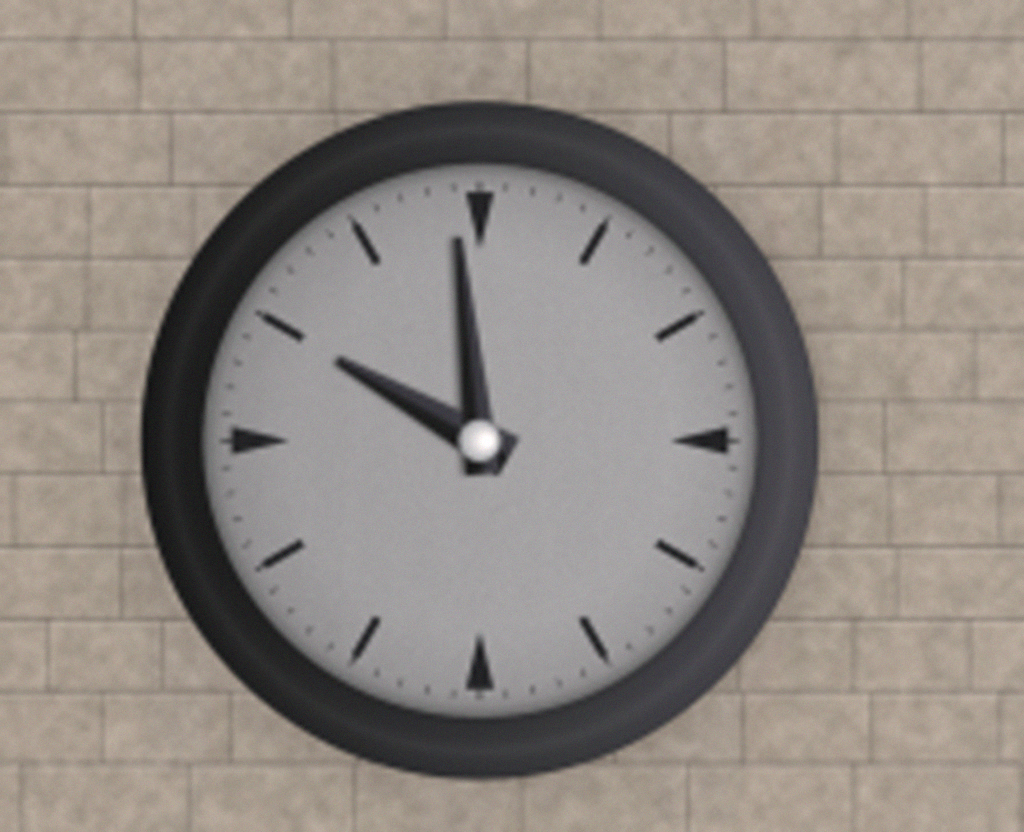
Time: h=9 m=59
